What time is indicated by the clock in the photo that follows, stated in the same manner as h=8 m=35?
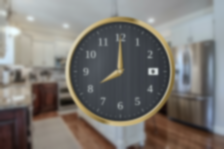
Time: h=8 m=0
